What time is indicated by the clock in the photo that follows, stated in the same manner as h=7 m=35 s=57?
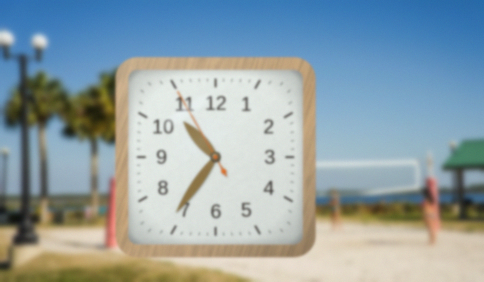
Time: h=10 m=35 s=55
